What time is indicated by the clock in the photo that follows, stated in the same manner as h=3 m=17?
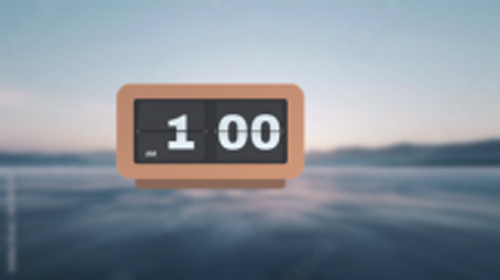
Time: h=1 m=0
